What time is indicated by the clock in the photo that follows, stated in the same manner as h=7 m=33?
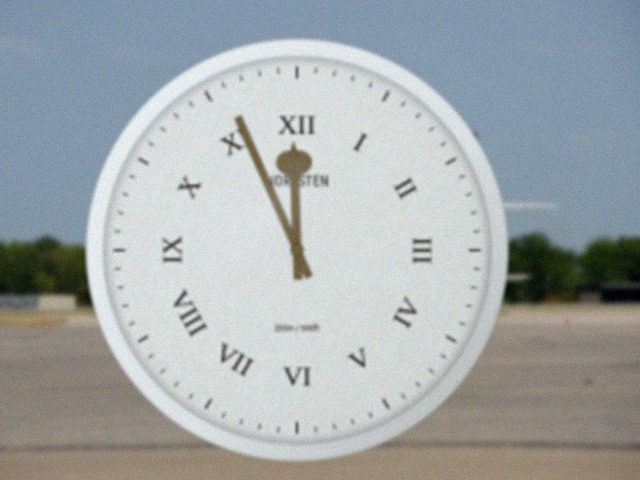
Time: h=11 m=56
